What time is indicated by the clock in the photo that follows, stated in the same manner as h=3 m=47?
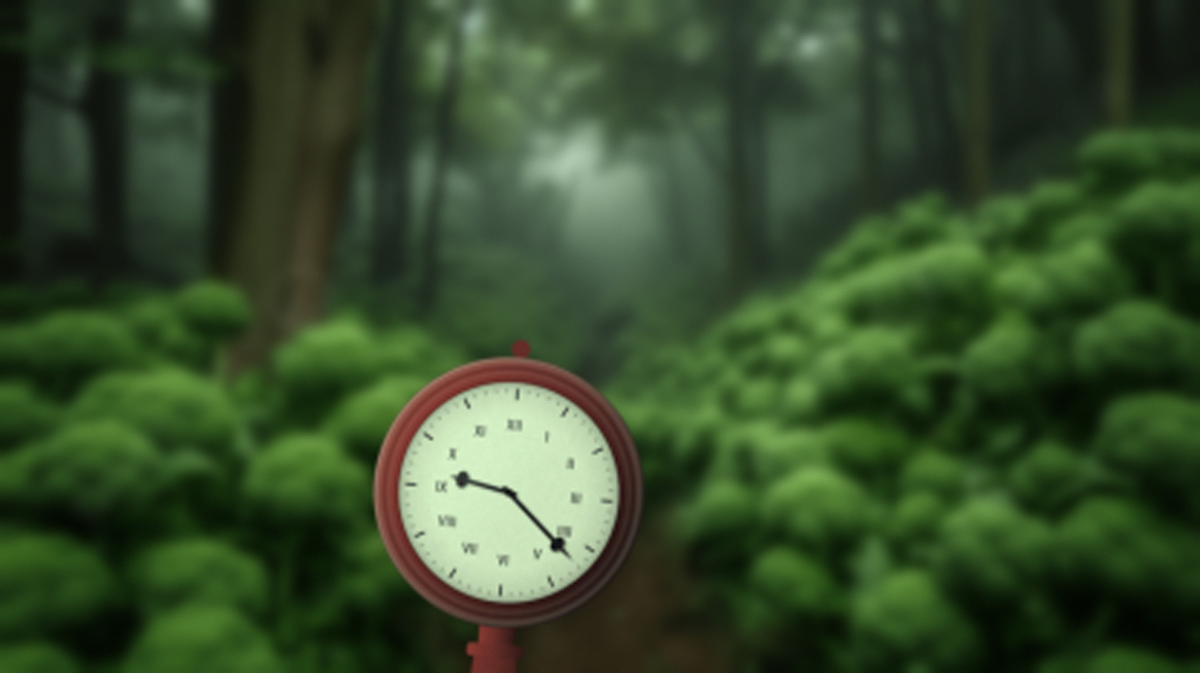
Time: h=9 m=22
